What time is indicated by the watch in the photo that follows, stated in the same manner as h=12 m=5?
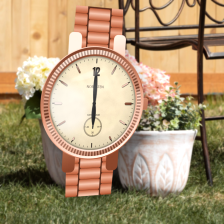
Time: h=6 m=0
